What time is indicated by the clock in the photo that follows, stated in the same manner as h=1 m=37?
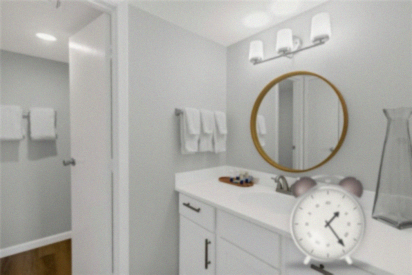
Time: h=1 m=24
